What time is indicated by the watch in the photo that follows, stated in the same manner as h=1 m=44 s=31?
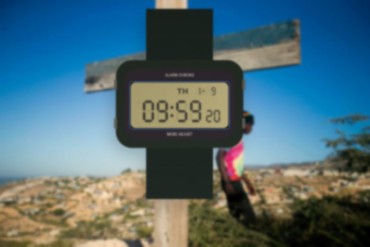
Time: h=9 m=59 s=20
